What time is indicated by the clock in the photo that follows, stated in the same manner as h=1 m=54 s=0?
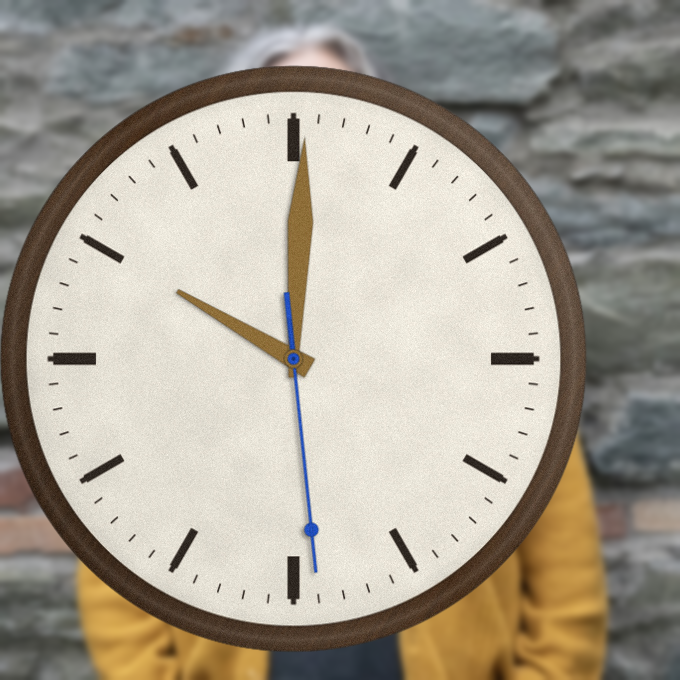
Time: h=10 m=0 s=29
